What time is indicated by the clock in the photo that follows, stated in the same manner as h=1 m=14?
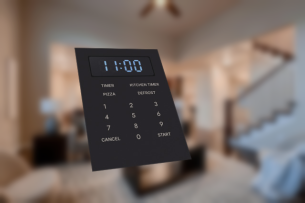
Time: h=11 m=0
